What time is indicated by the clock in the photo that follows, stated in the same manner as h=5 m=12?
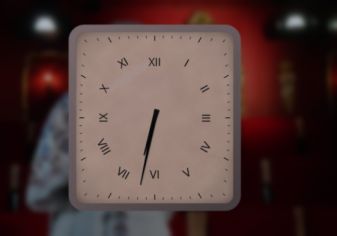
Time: h=6 m=32
